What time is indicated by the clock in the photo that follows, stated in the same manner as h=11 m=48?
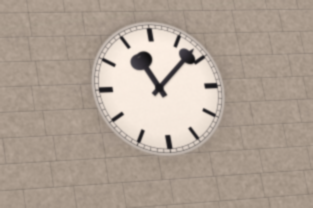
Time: h=11 m=8
